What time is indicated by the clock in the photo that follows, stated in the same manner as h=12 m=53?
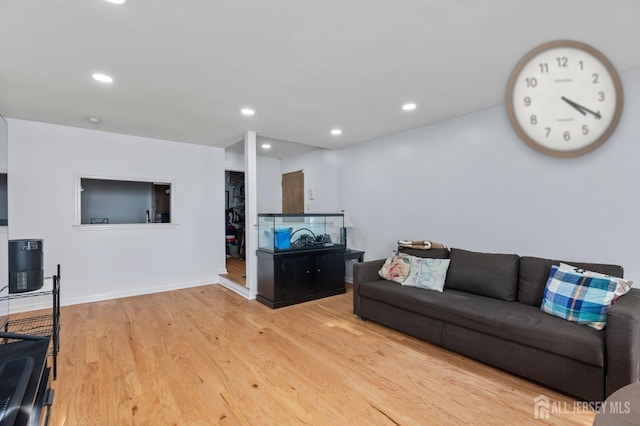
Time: h=4 m=20
